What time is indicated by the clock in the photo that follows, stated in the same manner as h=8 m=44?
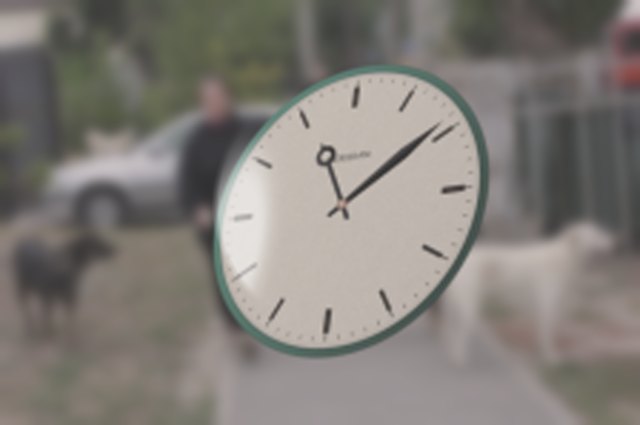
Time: h=11 m=9
